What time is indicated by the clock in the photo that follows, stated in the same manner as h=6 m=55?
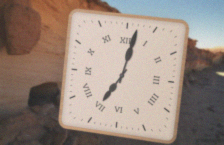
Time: h=7 m=2
